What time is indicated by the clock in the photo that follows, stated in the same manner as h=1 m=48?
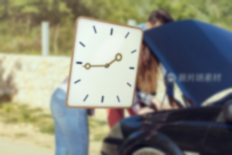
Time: h=1 m=44
